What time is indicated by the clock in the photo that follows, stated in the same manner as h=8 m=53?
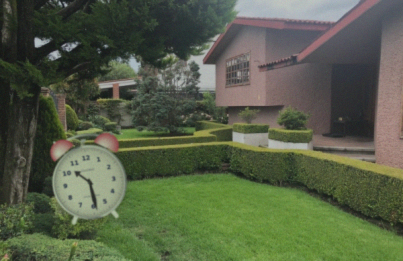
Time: h=10 m=29
